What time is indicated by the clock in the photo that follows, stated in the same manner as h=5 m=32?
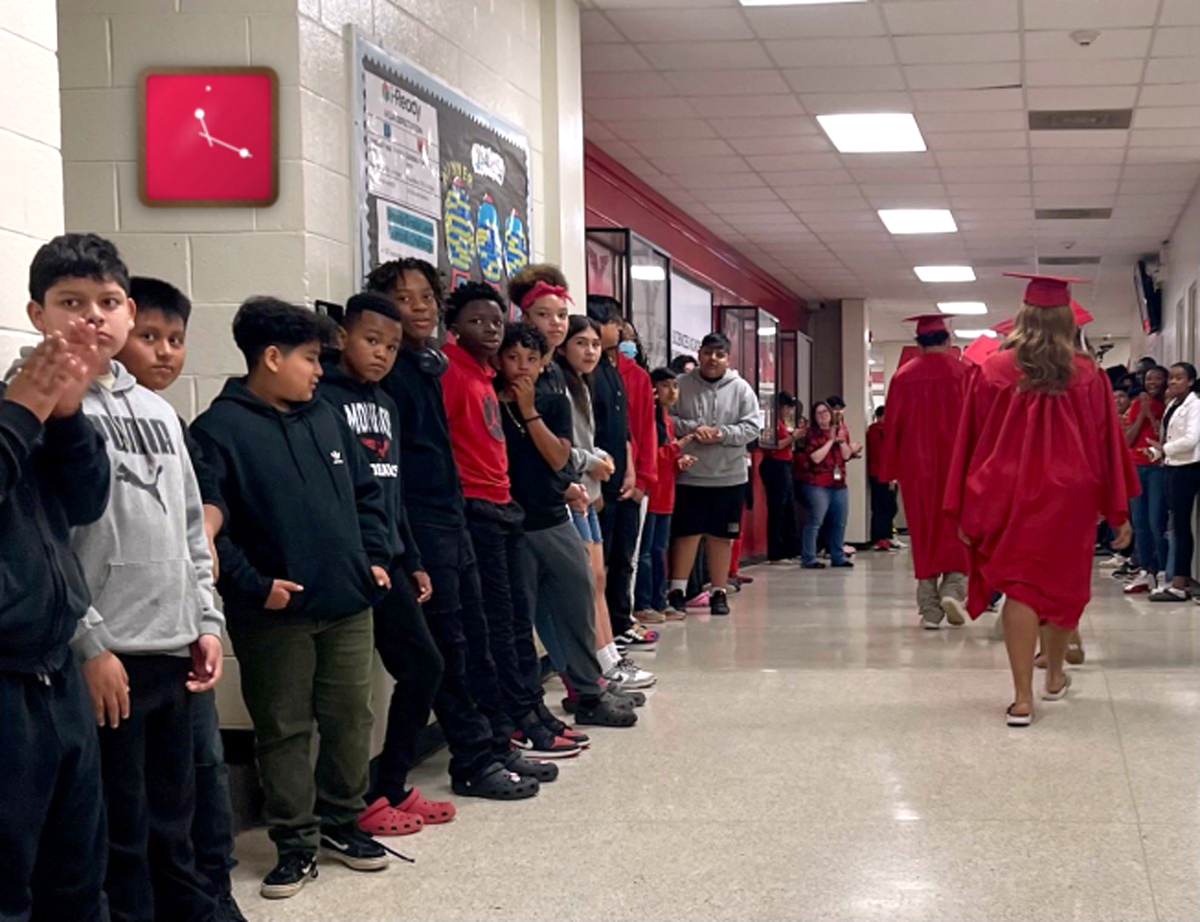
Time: h=11 m=19
